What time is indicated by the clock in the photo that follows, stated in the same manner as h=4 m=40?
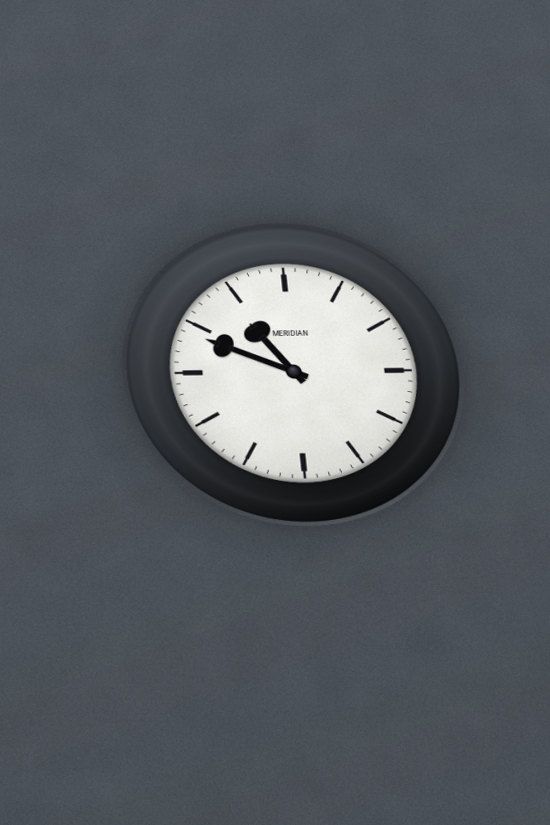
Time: h=10 m=49
